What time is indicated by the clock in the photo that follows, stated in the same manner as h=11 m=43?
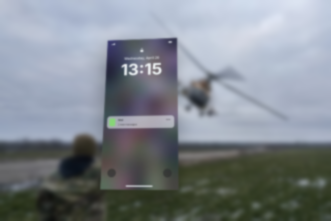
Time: h=13 m=15
